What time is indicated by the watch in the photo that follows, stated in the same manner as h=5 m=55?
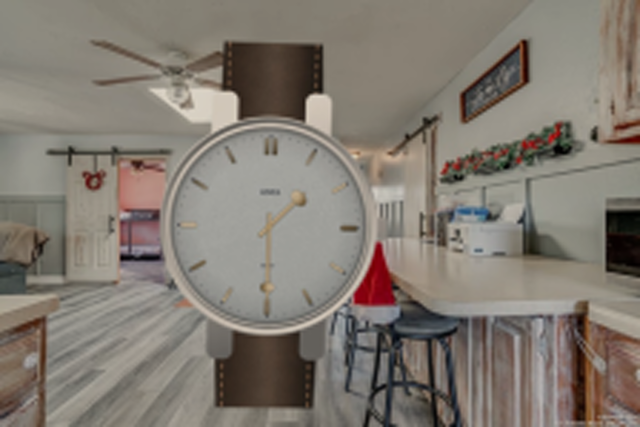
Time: h=1 m=30
